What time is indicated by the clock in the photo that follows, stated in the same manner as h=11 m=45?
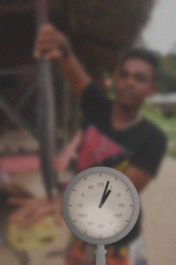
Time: h=1 m=3
